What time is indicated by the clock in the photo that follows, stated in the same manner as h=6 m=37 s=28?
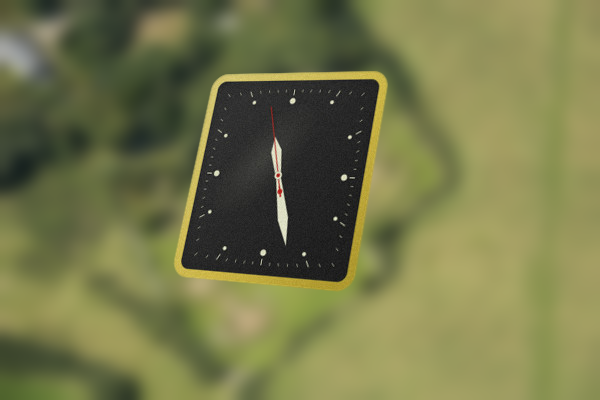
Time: h=11 m=26 s=57
